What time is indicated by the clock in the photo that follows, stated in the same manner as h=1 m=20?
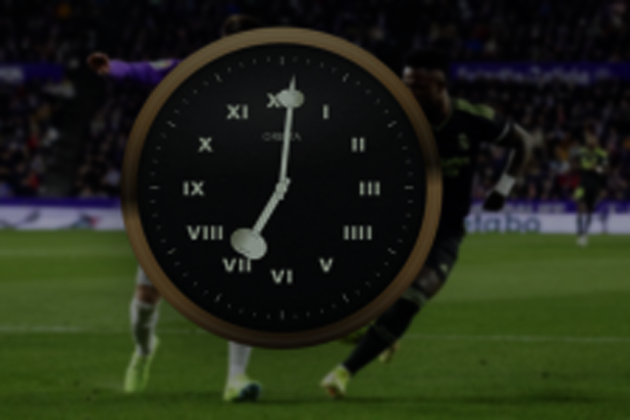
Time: h=7 m=1
